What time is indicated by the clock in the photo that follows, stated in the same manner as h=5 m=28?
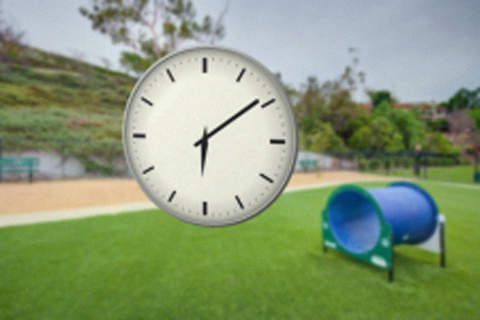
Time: h=6 m=9
